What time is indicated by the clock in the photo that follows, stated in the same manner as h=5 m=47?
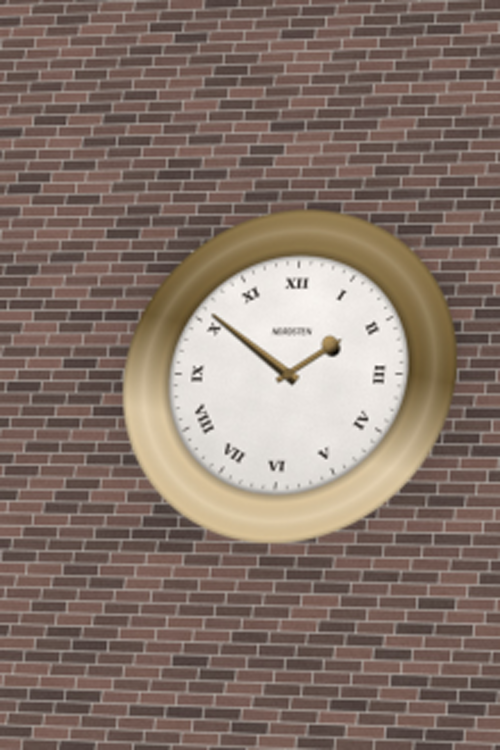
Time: h=1 m=51
